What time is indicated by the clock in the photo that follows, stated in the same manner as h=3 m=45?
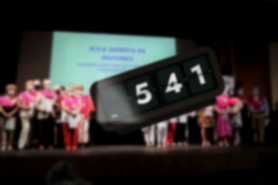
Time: h=5 m=41
